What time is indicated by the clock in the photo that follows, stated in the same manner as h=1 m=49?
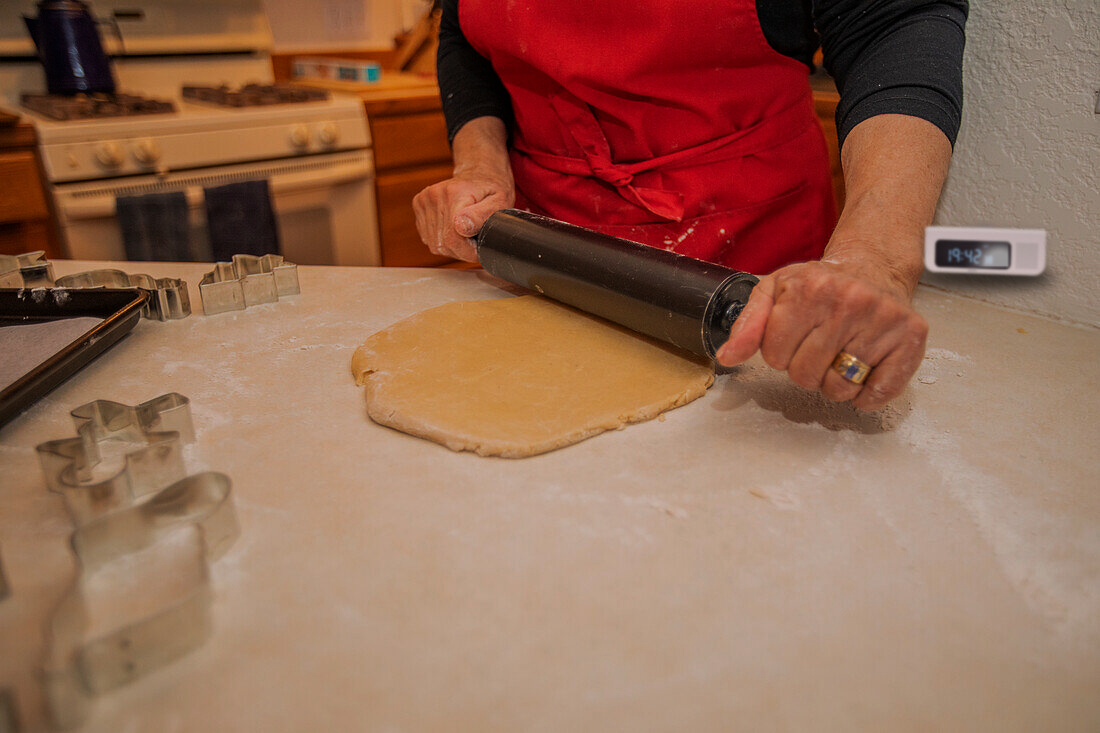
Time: h=19 m=42
